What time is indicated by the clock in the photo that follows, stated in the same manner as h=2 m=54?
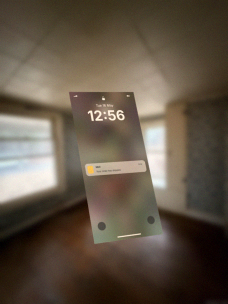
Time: h=12 m=56
